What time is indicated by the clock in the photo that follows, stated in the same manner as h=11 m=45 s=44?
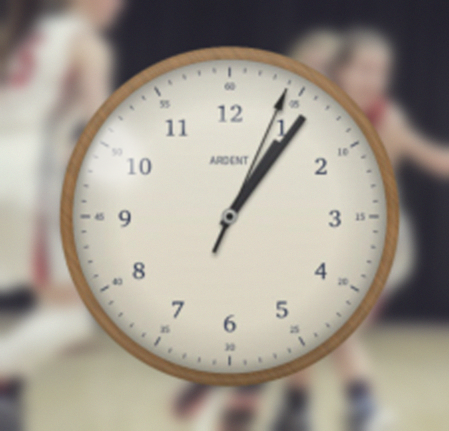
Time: h=1 m=6 s=4
